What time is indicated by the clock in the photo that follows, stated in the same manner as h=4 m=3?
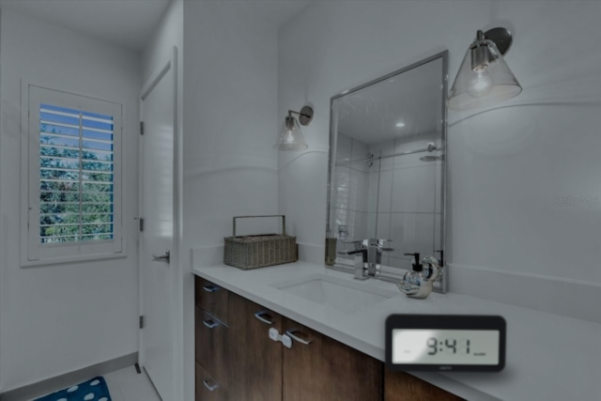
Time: h=9 m=41
